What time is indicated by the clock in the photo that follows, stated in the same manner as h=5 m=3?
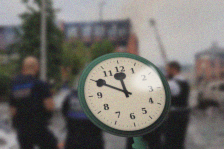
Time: h=11 m=50
